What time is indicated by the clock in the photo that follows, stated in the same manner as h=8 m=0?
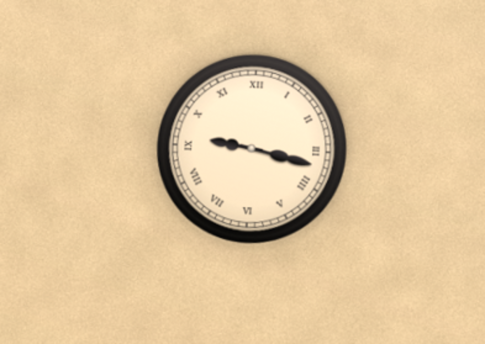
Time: h=9 m=17
